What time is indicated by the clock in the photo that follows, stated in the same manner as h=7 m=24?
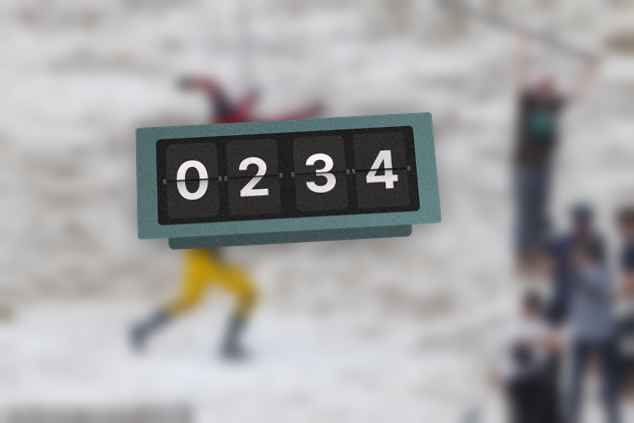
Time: h=2 m=34
